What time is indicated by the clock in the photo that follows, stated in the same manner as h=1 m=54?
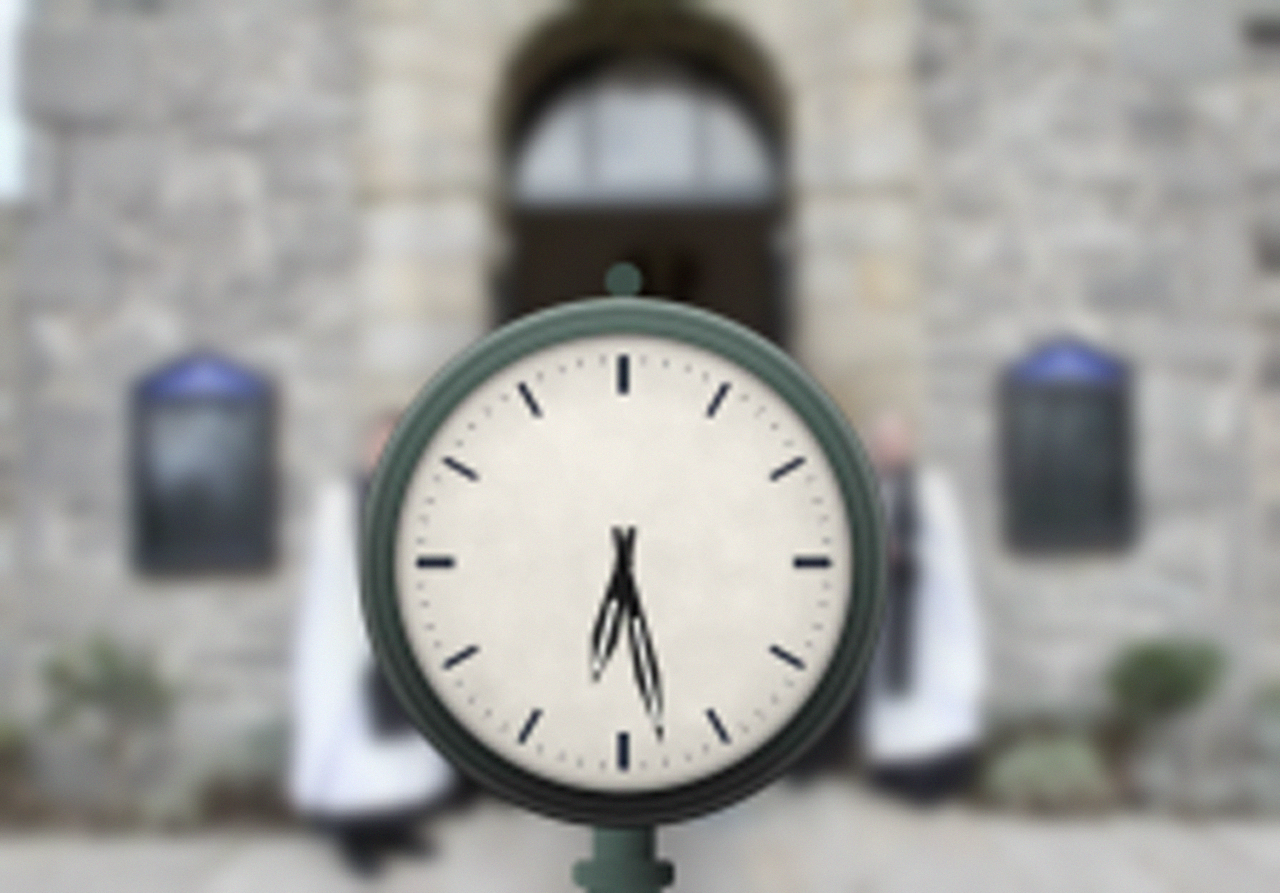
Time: h=6 m=28
